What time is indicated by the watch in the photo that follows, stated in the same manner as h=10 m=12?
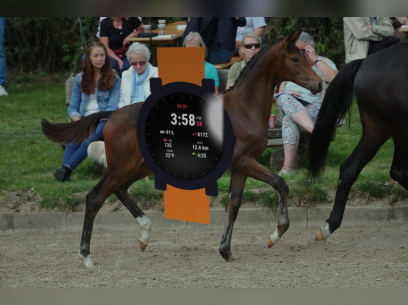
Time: h=3 m=58
